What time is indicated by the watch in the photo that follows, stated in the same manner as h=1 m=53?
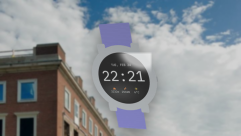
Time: h=22 m=21
